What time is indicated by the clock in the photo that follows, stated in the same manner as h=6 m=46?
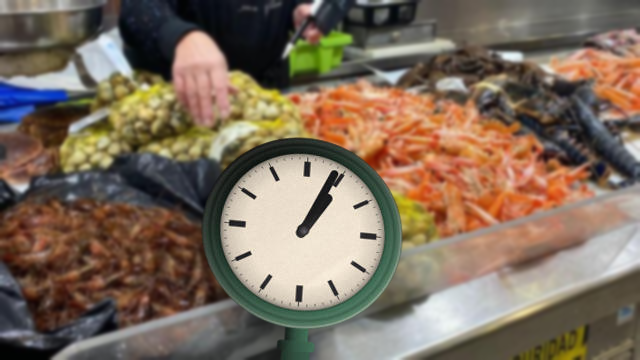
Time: h=1 m=4
